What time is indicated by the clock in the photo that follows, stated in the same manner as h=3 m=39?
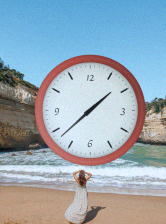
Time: h=1 m=38
